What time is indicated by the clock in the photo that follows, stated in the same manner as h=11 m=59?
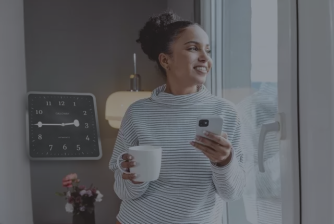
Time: h=2 m=45
